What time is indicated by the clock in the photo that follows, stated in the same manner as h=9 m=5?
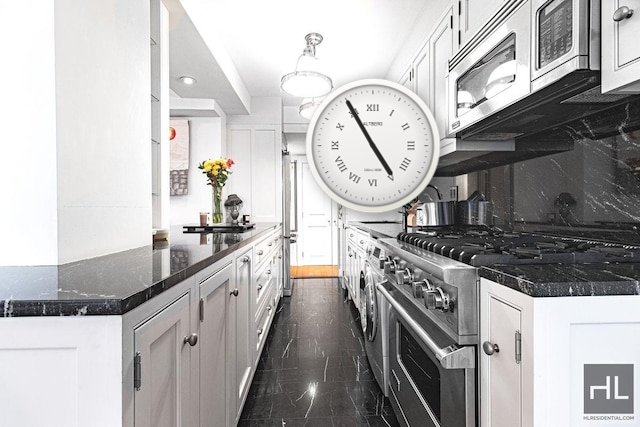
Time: h=4 m=55
